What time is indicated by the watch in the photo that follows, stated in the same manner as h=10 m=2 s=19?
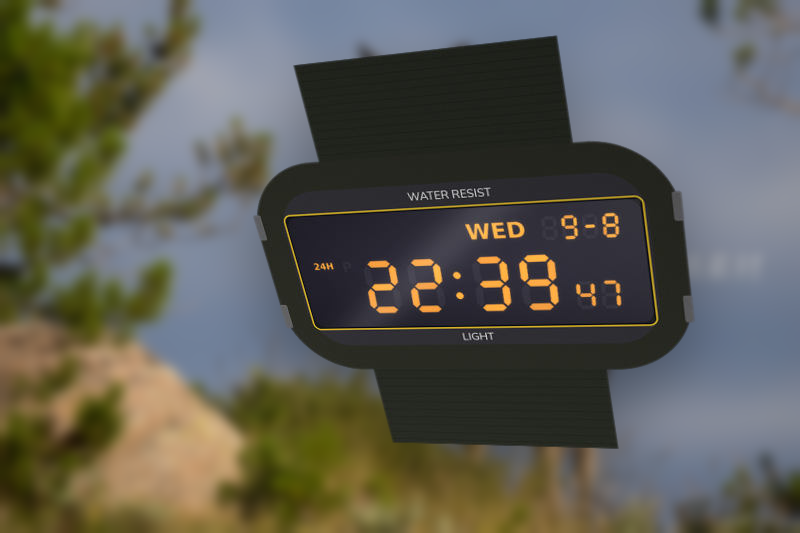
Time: h=22 m=39 s=47
